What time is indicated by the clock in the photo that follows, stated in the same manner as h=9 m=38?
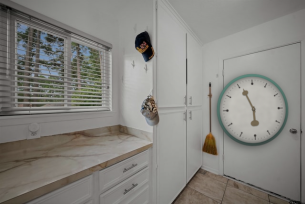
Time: h=5 m=56
